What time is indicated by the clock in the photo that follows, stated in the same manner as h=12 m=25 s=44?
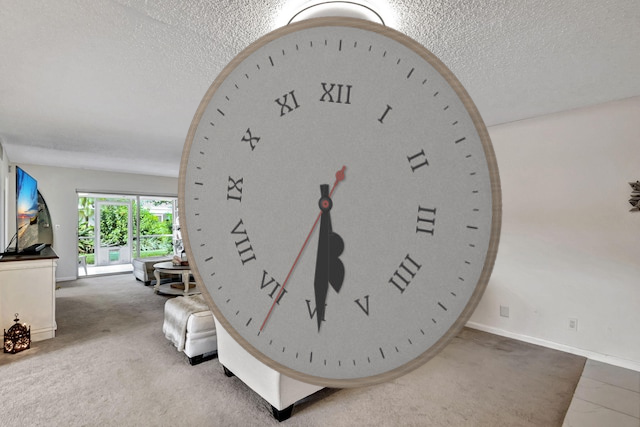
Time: h=5 m=29 s=34
